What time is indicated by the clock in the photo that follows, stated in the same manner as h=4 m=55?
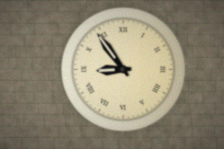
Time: h=8 m=54
